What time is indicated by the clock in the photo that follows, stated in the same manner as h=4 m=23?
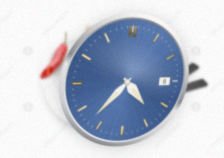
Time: h=4 m=37
